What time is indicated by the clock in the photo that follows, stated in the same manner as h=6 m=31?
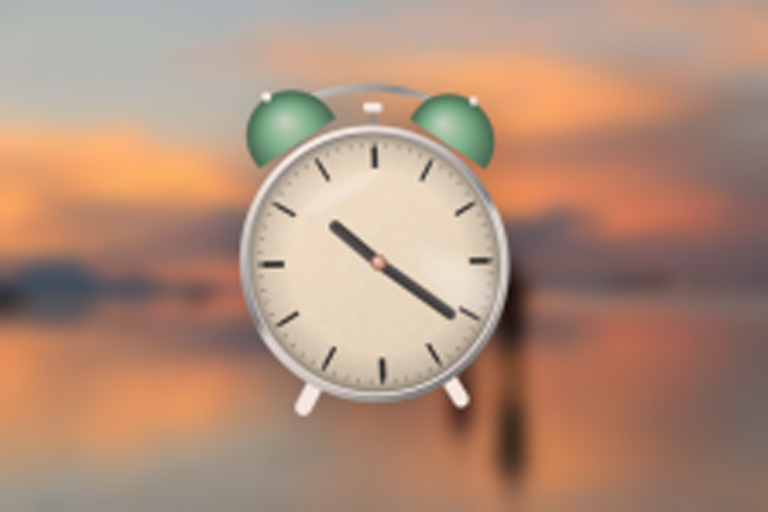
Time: h=10 m=21
